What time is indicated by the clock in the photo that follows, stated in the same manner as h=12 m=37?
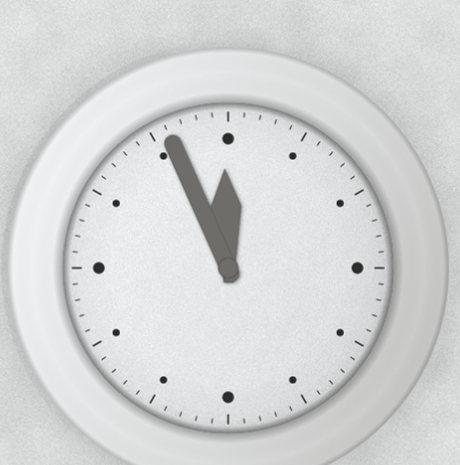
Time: h=11 m=56
